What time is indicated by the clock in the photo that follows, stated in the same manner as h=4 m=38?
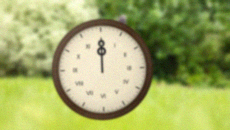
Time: h=12 m=0
